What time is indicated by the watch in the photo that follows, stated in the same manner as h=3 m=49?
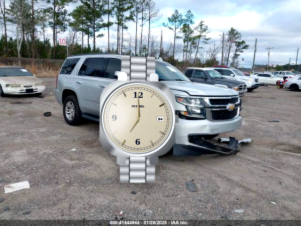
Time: h=7 m=0
